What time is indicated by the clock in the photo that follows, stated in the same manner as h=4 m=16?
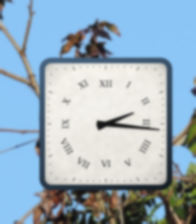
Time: h=2 m=16
